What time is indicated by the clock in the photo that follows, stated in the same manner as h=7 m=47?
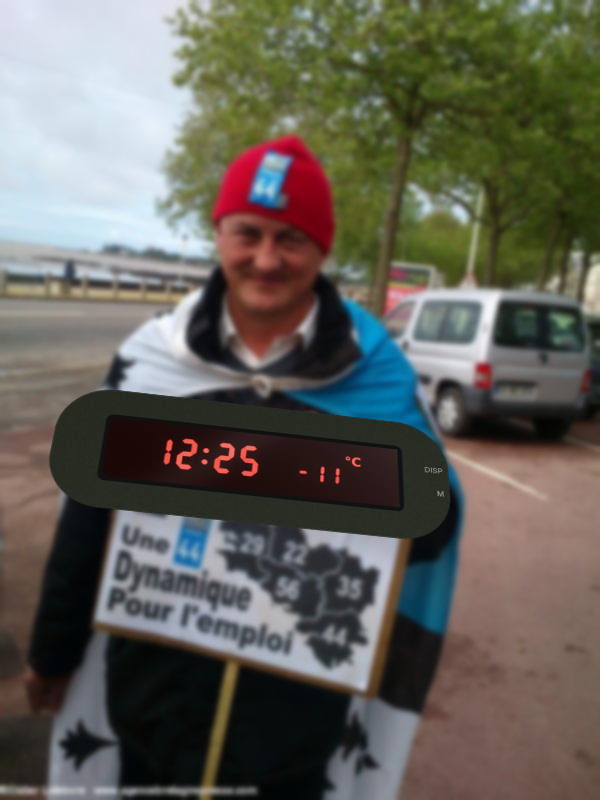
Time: h=12 m=25
